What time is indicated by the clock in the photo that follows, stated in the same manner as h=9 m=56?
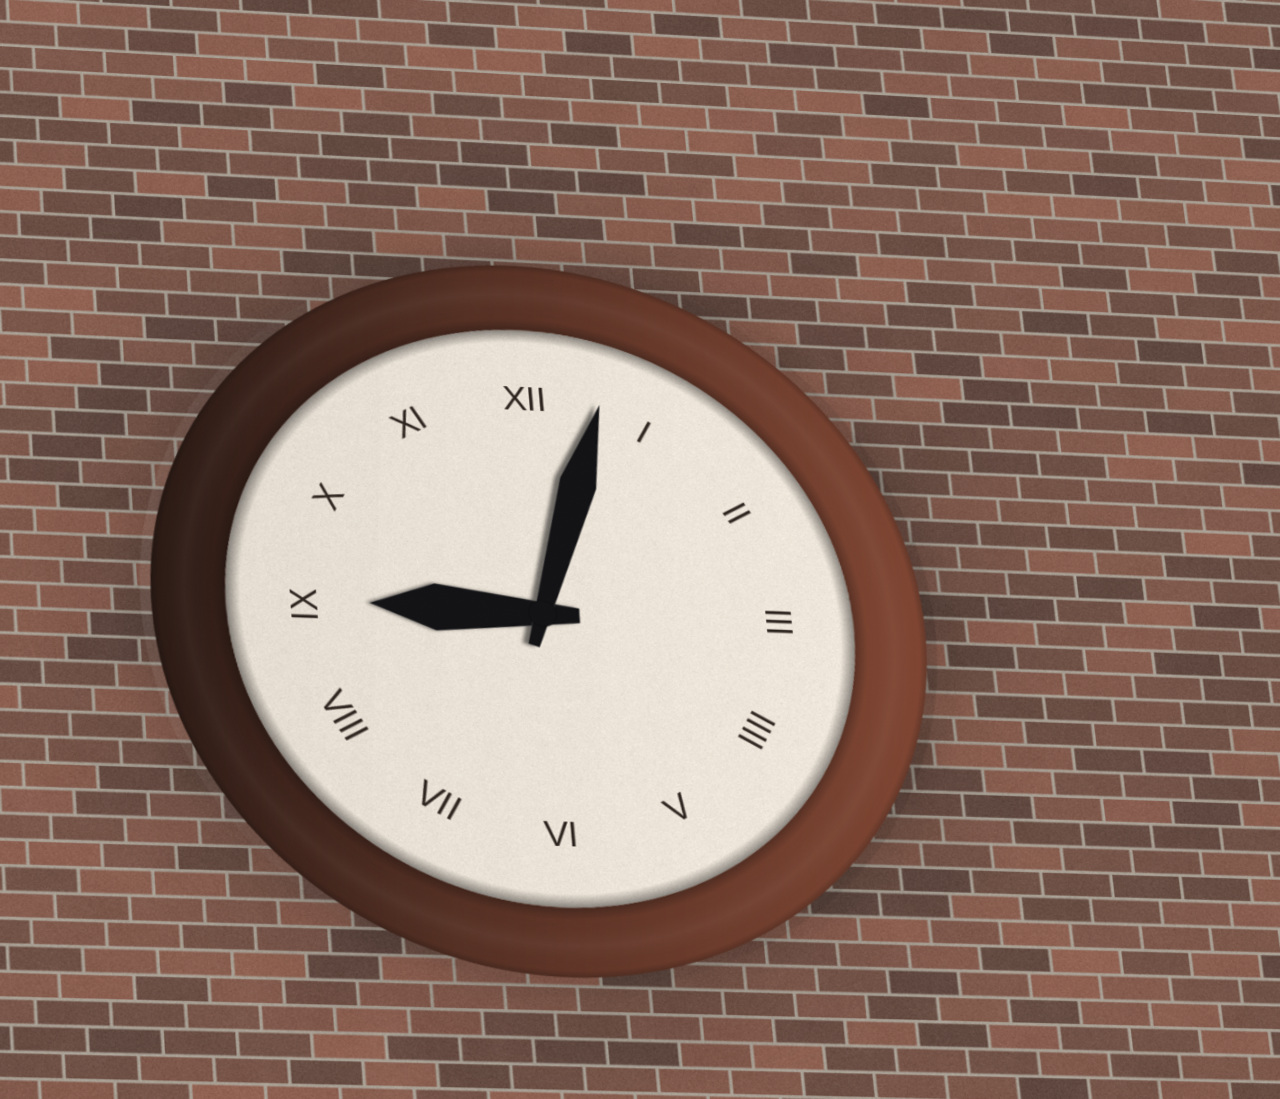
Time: h=9 m=3
